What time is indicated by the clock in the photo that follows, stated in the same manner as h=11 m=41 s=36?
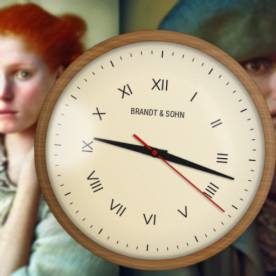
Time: h=9 m=17 s=21
